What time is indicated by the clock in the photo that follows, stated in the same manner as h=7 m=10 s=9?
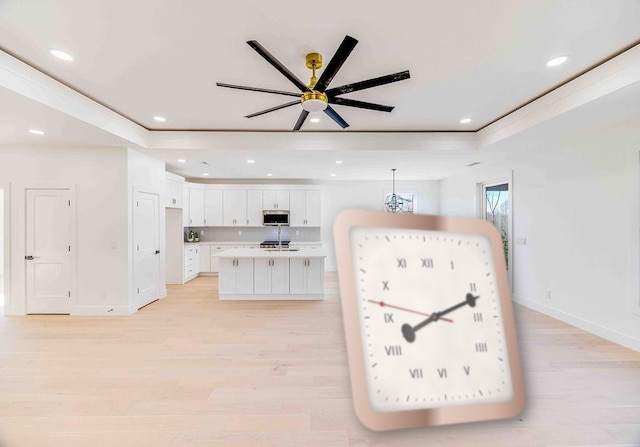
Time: h=8 m=11 s=47
